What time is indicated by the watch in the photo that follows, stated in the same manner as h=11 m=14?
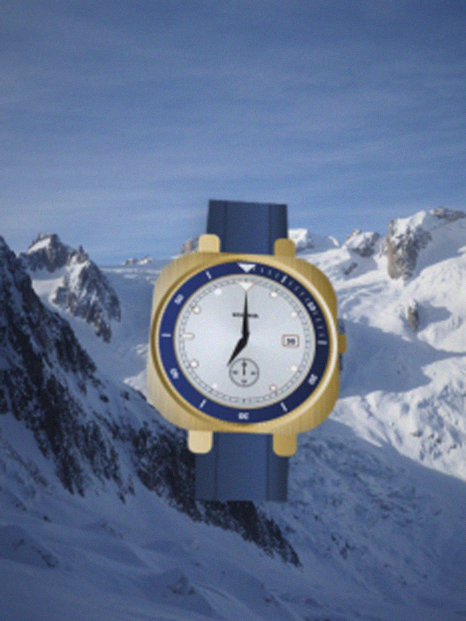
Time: h=7 m=0
